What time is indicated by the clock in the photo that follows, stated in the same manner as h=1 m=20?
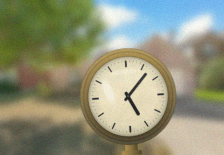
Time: h=5 m=7
